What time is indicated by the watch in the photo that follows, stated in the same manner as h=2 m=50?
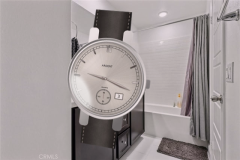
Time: h=9 m=18
